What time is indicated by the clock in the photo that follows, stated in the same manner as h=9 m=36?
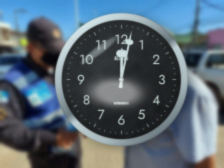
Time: h=12 m=2
